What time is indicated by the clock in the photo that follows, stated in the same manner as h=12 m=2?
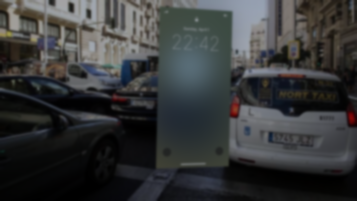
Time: h=22 m=42
